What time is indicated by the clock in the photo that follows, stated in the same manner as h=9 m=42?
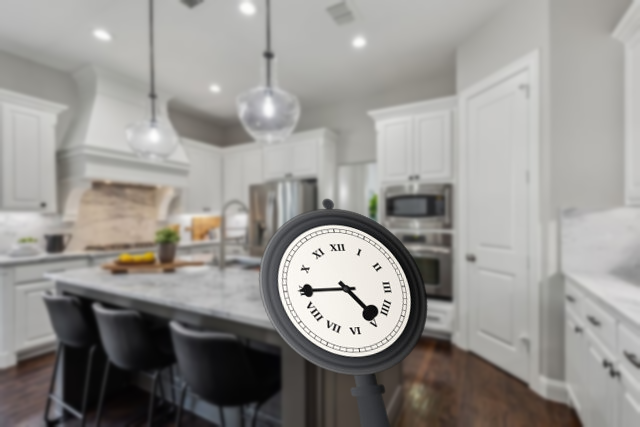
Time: h=4 m=45
